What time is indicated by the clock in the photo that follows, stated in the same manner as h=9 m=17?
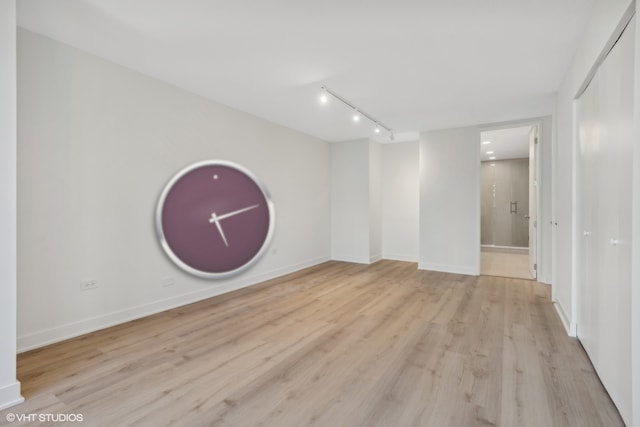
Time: h=5 m=12
